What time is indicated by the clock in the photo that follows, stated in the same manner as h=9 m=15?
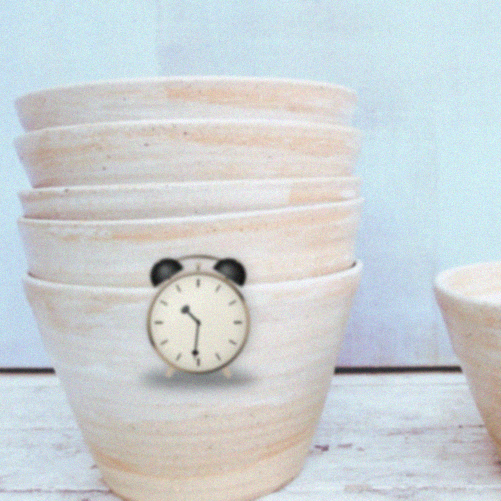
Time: h=10 m=31
